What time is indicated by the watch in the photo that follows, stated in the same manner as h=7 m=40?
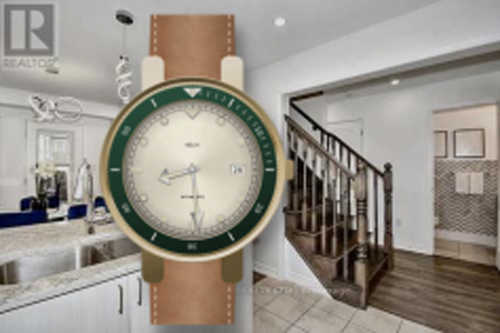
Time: h=8 m=29
